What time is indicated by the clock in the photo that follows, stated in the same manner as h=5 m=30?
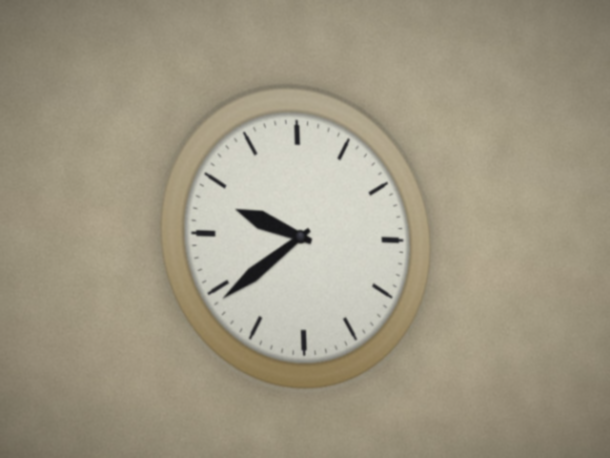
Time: h=9 m=39
